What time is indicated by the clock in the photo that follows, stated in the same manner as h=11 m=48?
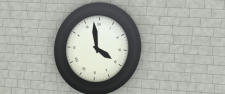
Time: h=3 m=58
